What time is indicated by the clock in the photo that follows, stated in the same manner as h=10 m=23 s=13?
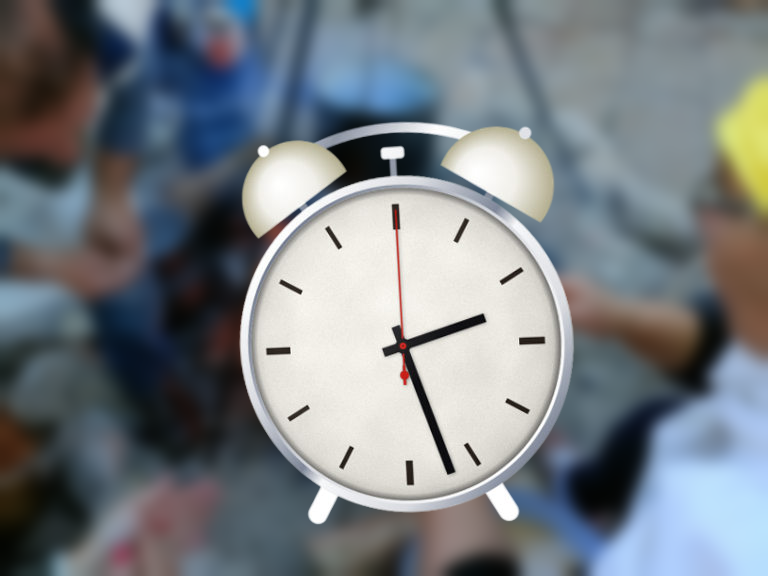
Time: h=2 m=27 s=0
